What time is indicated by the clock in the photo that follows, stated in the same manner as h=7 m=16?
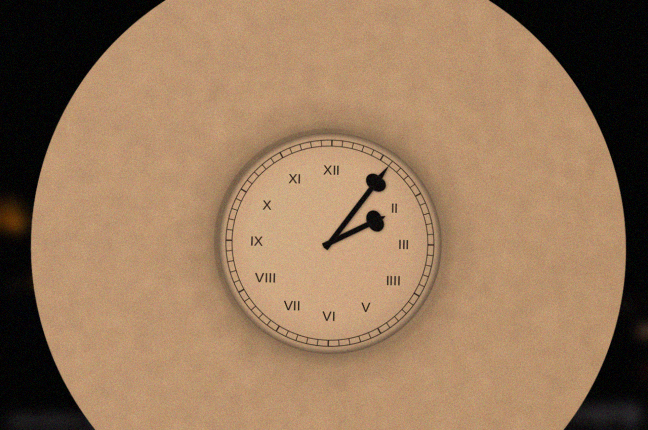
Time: h=2 m=6
